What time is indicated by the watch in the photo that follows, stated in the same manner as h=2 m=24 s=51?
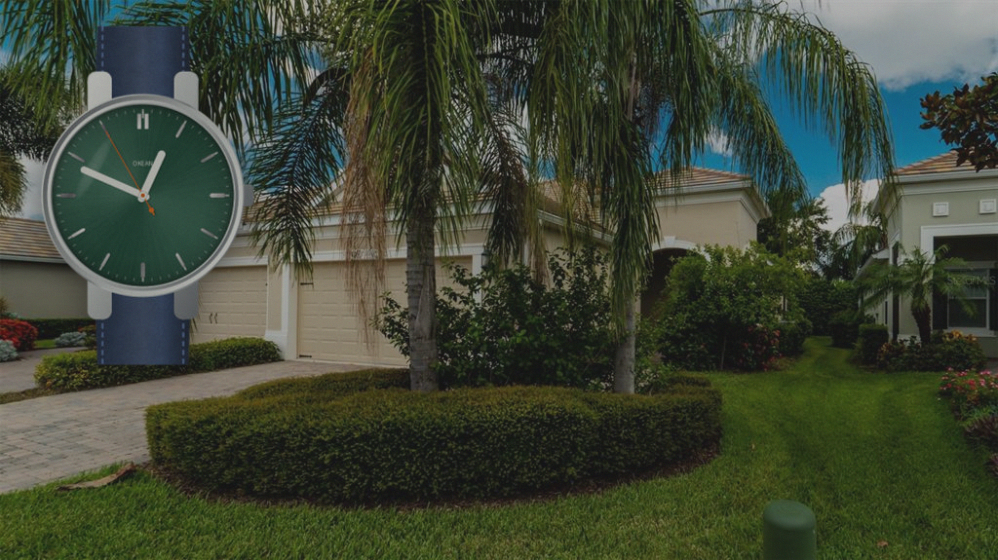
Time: h=12 m=48 s=55
